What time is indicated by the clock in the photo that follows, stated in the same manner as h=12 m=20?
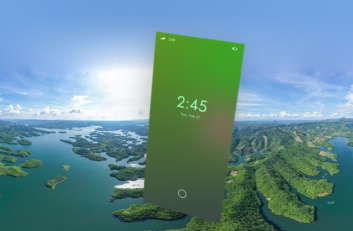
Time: h=2 m=45
